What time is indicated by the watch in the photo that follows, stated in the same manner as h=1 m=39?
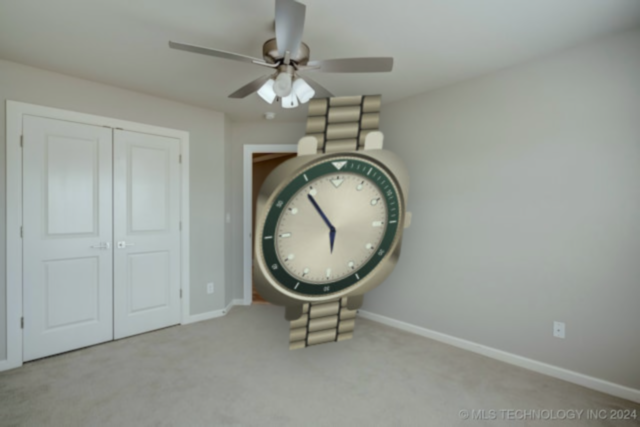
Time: h=5 m=54
